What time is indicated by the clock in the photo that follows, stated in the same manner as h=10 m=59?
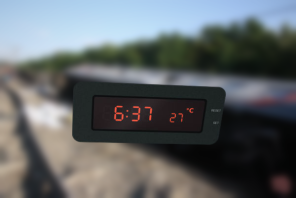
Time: h=6 m=37
